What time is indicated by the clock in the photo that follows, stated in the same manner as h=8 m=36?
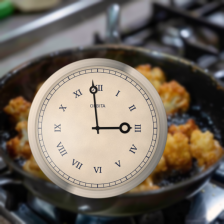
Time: h=2 m=59
